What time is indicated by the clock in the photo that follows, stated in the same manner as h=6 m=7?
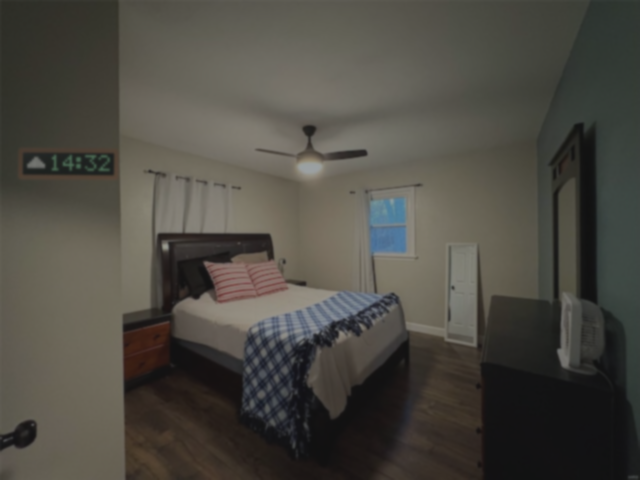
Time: h=14 m=32
